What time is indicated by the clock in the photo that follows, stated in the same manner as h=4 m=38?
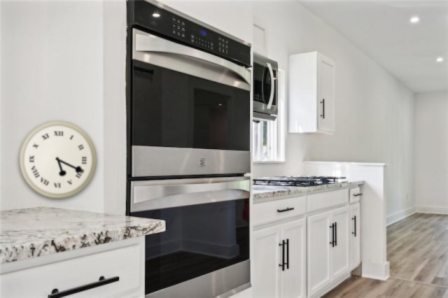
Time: h=5 m=19
